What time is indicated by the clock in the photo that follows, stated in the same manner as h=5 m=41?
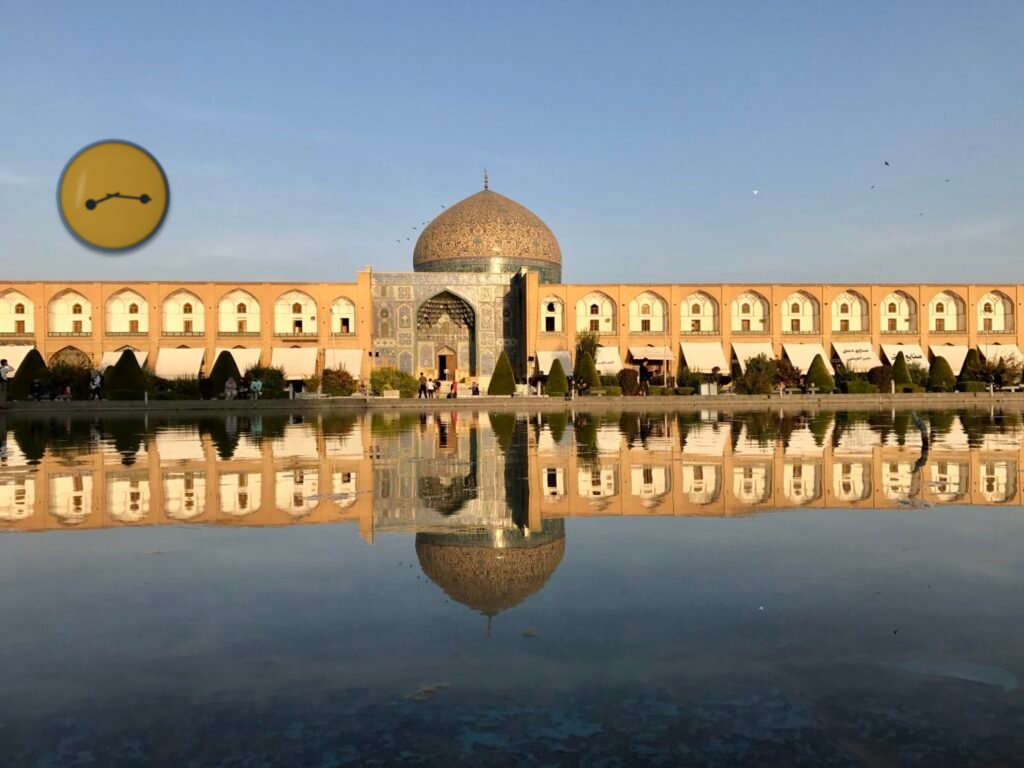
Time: h=8 m=16
